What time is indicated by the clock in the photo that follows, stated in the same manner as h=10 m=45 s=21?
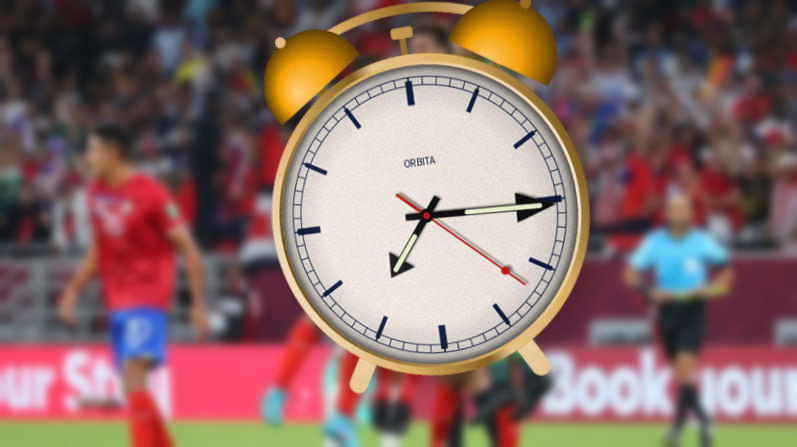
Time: h=7 m=15 s=22
